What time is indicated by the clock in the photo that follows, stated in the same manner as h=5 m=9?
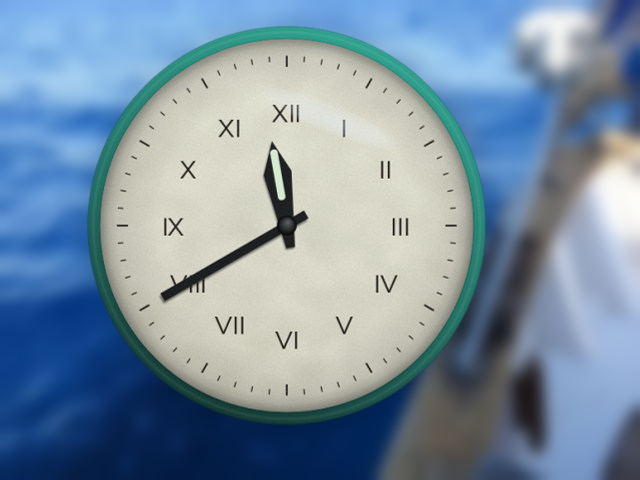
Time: h=11 m=40
